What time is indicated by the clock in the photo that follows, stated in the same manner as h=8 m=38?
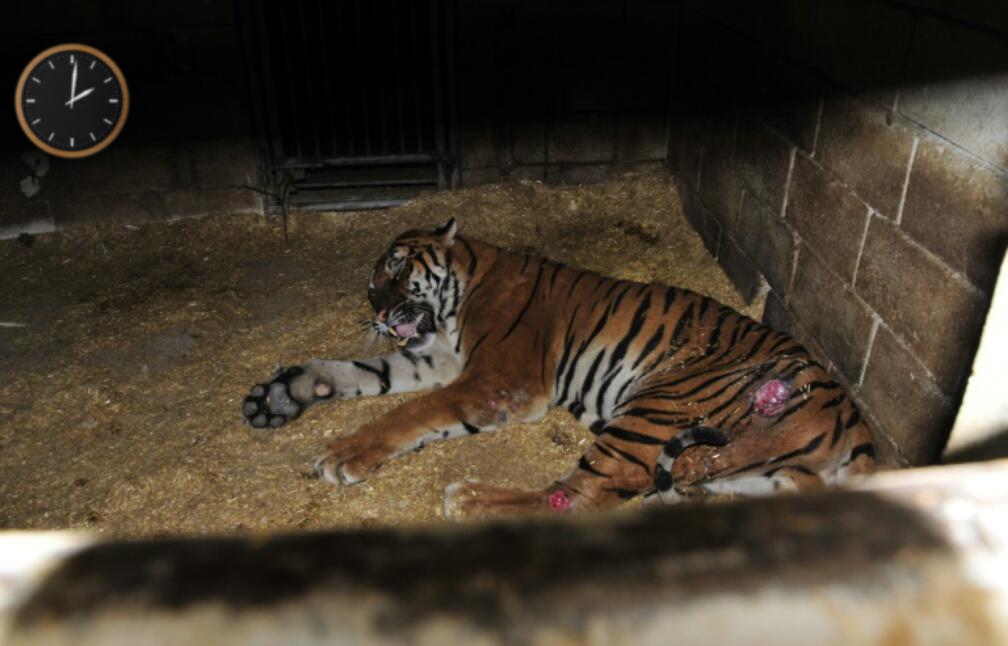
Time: h=2 m=1
